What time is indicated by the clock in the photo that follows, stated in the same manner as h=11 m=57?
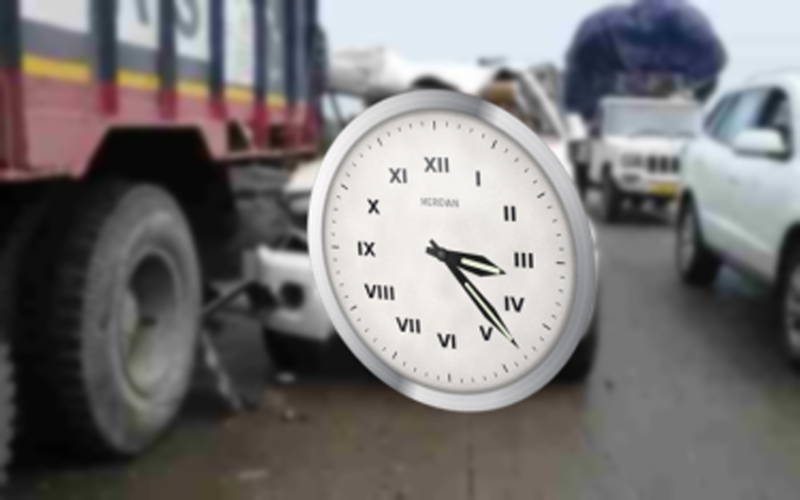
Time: h=3 m=23
